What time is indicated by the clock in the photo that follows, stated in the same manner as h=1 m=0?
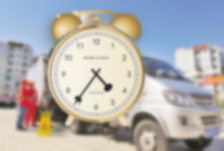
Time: h=4 m=36
